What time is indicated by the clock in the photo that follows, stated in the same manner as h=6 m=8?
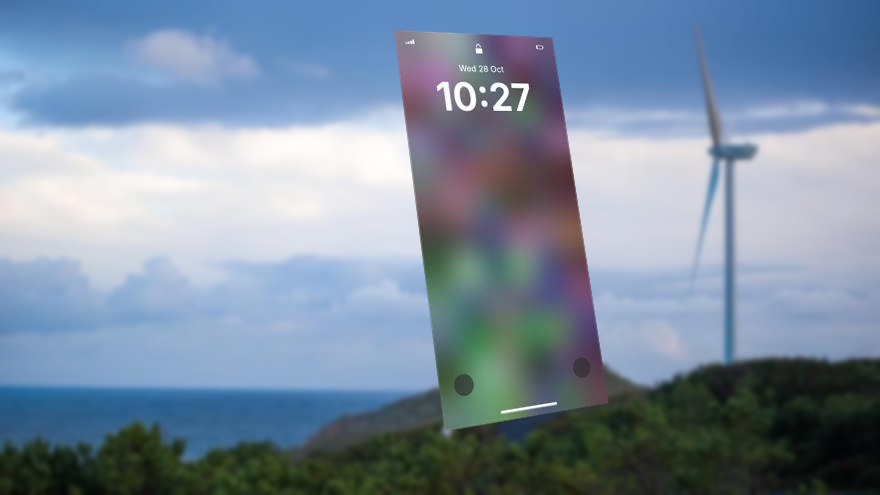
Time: h=10 m=27
